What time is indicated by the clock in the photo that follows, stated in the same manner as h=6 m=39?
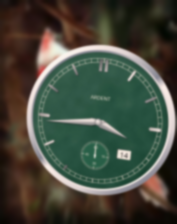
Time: h=3 m=44
